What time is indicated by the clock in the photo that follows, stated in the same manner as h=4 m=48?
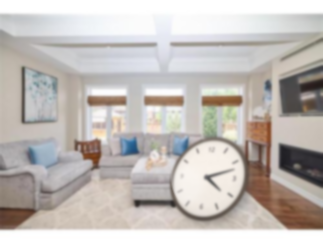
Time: h=4 m=12
